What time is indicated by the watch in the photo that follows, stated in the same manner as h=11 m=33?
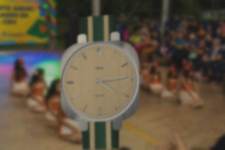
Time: h=4 m=14
